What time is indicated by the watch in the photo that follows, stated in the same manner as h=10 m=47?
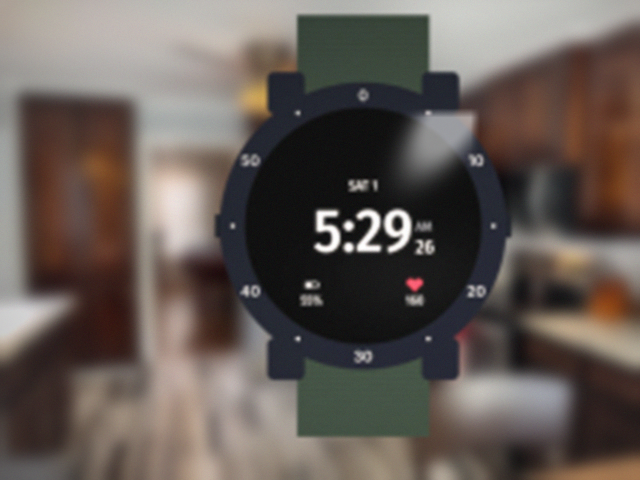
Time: h=5 m=29
